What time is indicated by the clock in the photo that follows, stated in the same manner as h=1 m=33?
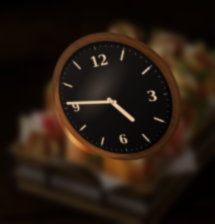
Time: h=4 m=46
